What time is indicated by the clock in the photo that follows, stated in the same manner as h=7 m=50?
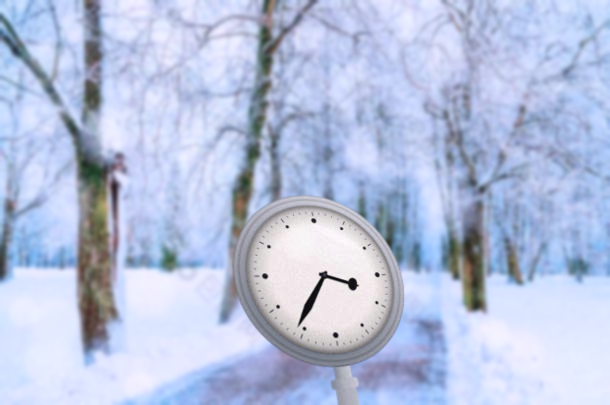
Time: h=3 m=36
